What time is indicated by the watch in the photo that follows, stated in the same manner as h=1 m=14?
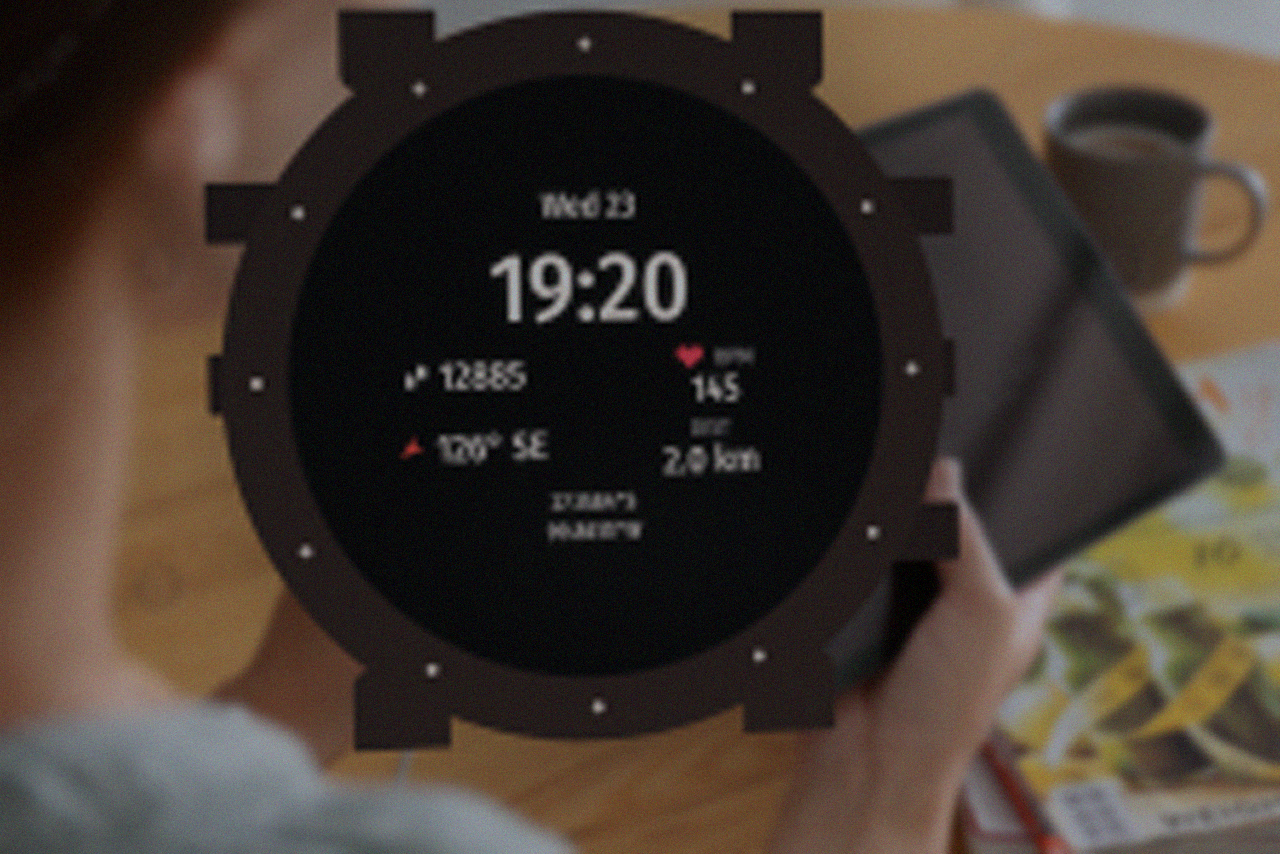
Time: h=19 m=20
